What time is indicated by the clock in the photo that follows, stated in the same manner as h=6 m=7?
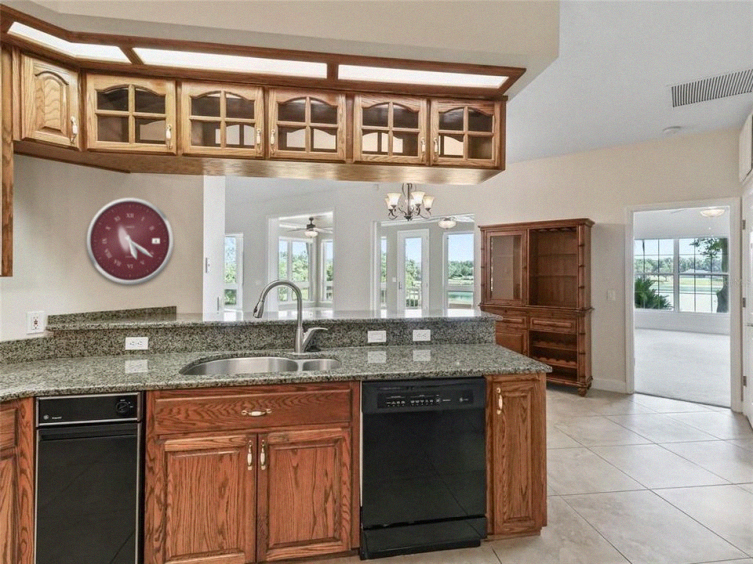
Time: h=5 m=21
